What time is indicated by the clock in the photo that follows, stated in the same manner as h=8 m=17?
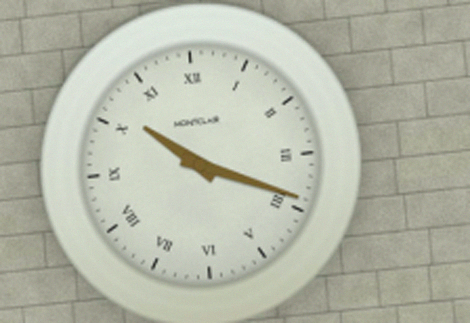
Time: h=10 m=19
